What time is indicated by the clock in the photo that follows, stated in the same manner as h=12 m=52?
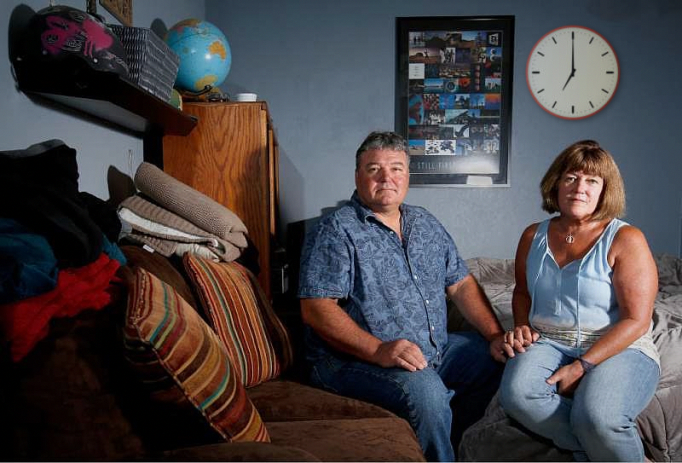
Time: h=7 m=0
